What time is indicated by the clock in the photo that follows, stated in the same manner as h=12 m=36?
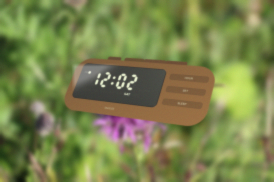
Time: h=12 m=2
